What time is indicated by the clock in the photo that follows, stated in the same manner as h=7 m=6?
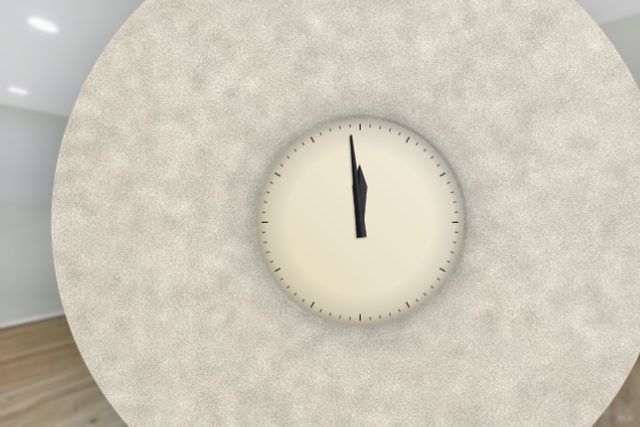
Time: h=11 m=59
